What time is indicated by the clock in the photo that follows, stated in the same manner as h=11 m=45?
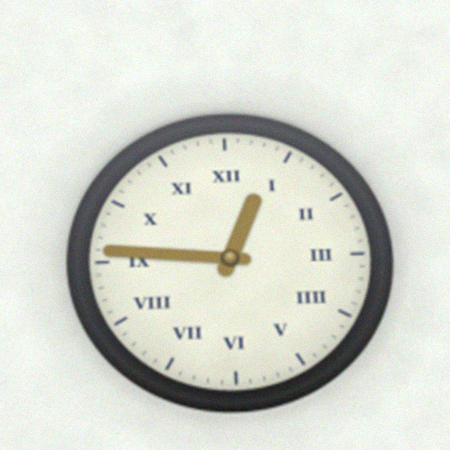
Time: h=12 m=46
